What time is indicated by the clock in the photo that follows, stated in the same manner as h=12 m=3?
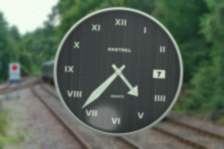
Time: h=4 m=37
